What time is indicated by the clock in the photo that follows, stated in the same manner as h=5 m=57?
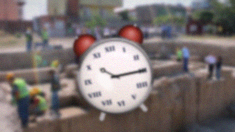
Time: h=10 m=15
